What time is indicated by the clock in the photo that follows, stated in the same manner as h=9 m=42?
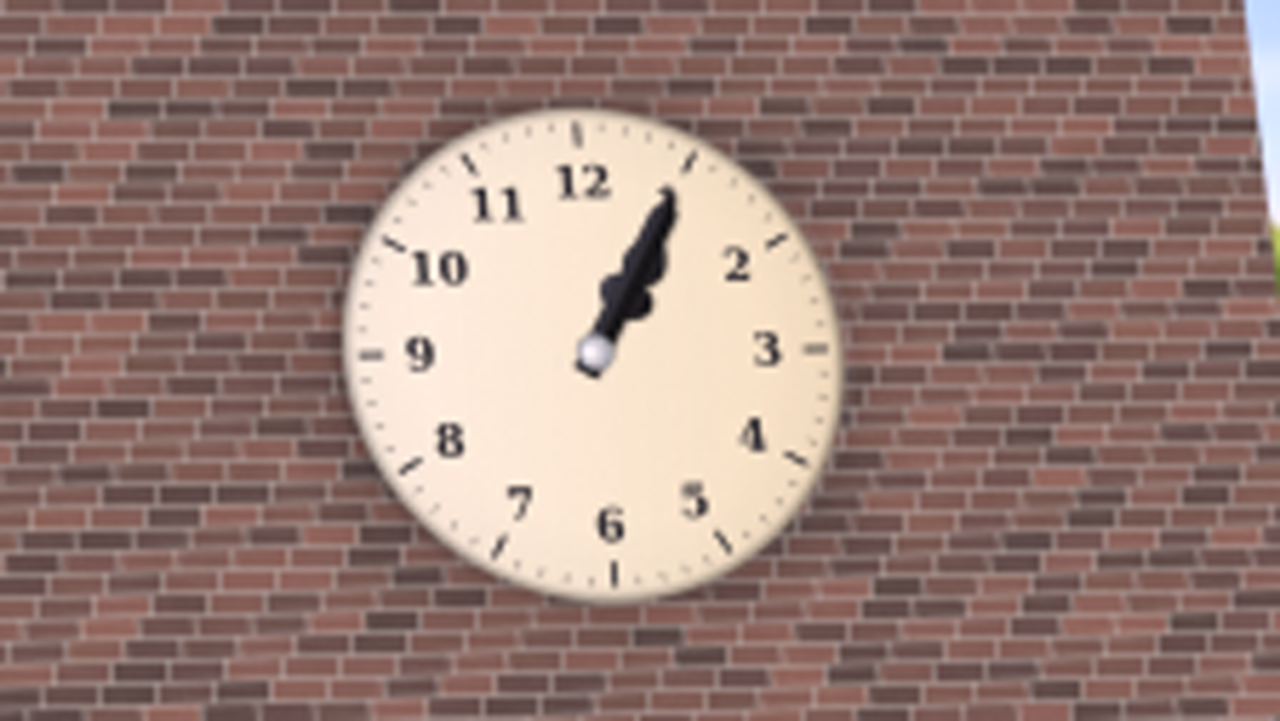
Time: h=1 m=5
